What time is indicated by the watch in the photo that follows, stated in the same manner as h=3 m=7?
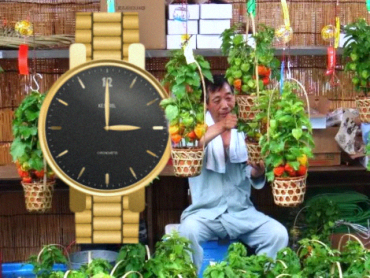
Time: h=3 m=0
